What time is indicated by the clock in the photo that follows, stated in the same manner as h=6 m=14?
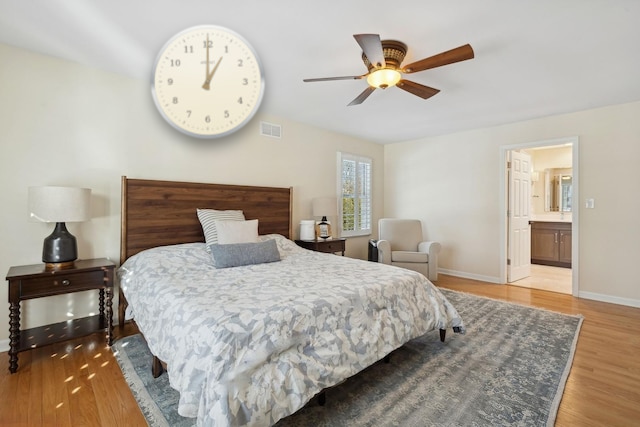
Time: h=1 m=0
